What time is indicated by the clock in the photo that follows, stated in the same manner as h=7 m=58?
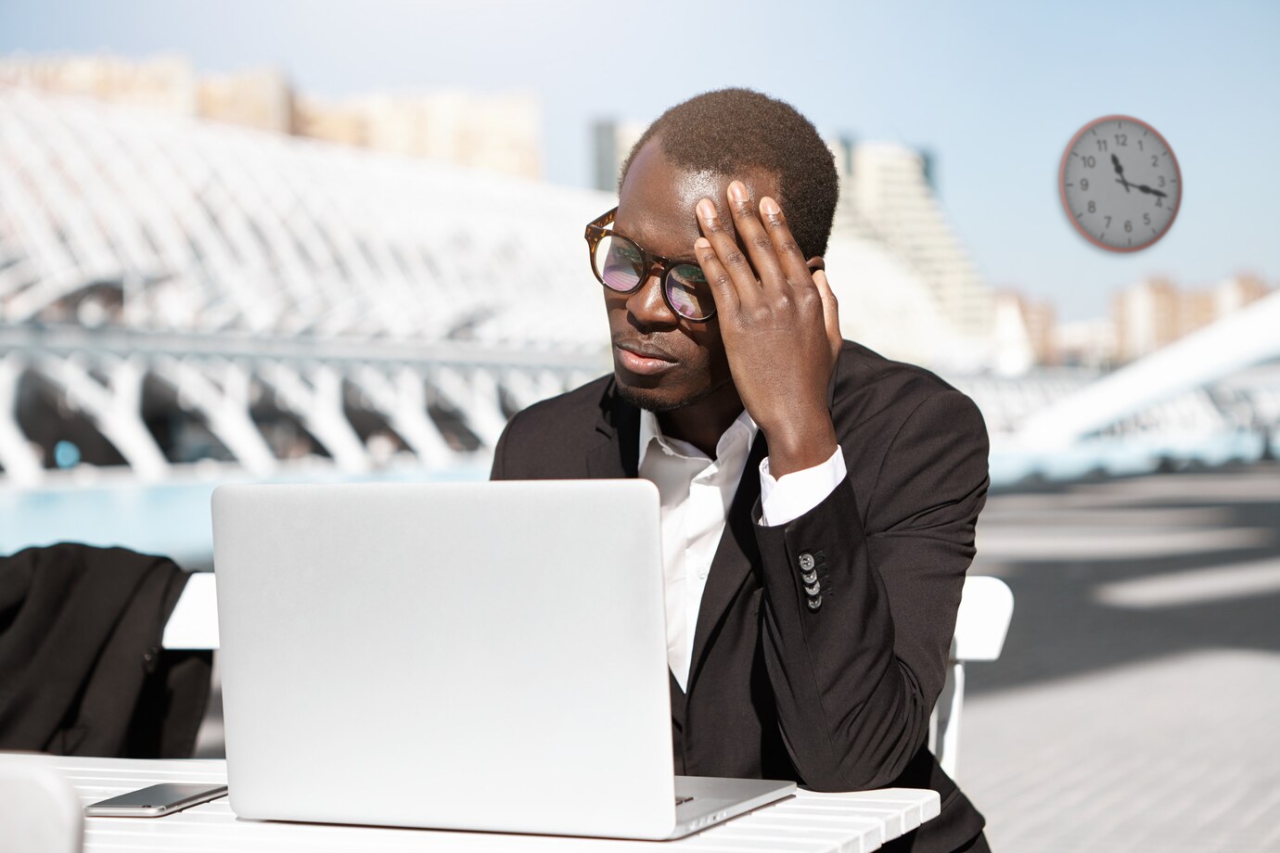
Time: h=11 m=18
